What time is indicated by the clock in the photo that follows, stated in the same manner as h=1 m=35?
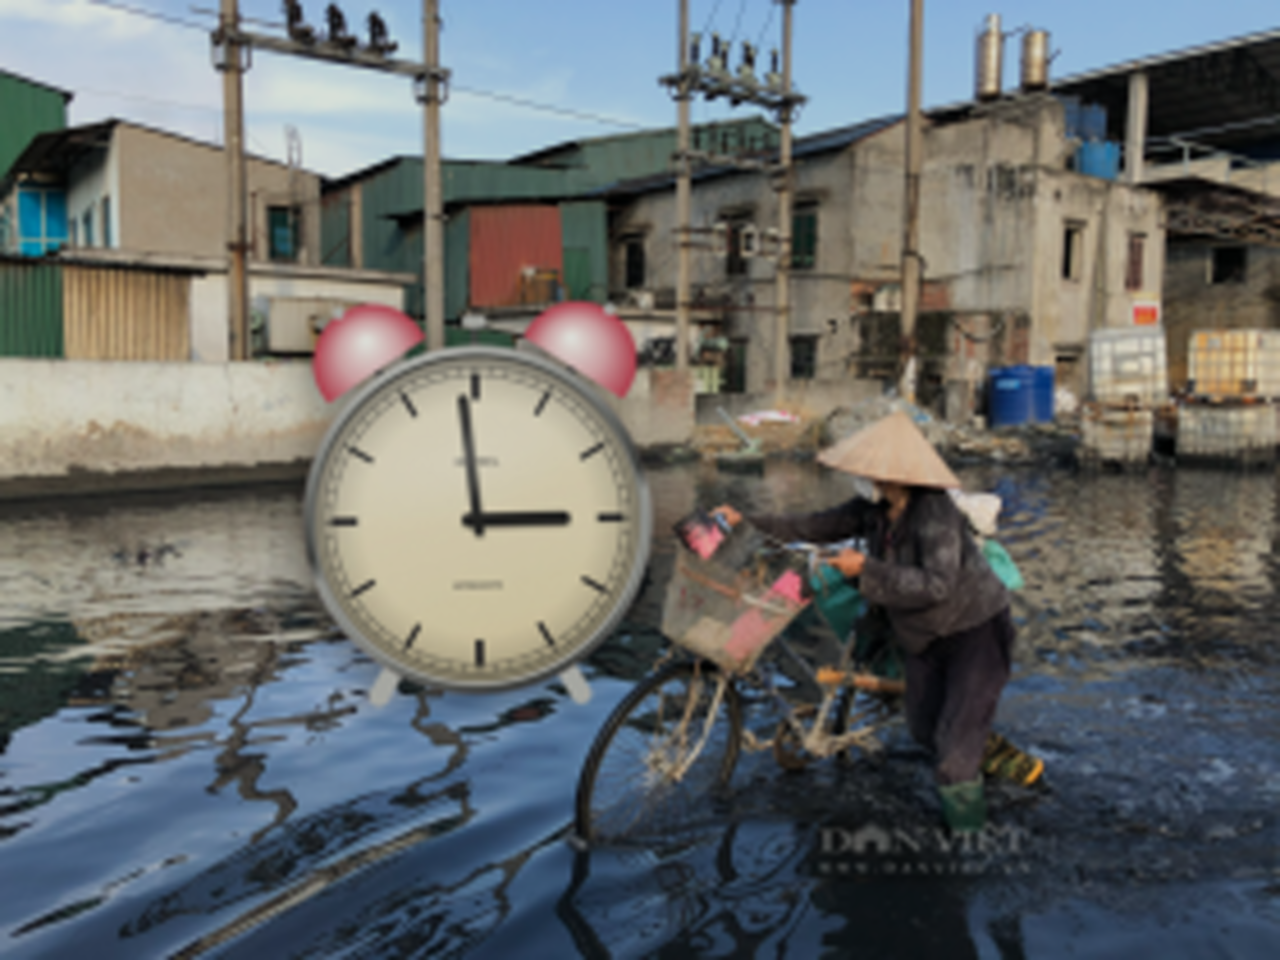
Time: h=2 m=59
